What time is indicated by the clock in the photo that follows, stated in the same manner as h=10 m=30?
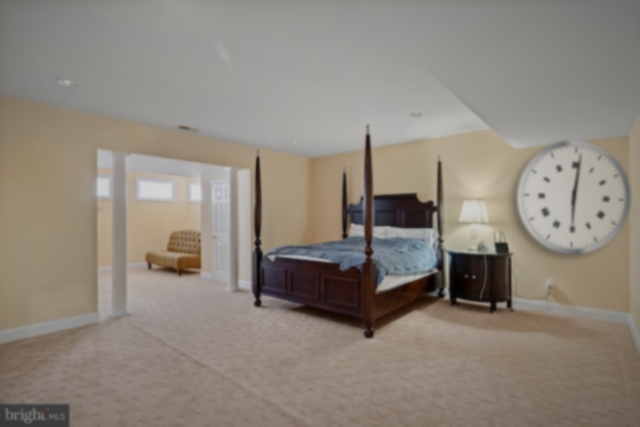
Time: h=6 m=1
